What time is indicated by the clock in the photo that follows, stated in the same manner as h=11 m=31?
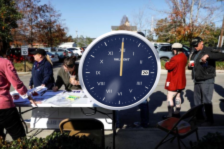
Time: h=12 m=0
